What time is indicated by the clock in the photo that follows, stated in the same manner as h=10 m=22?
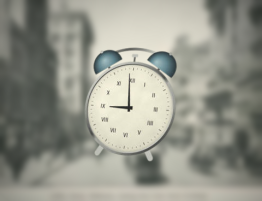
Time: h=8 m=59
